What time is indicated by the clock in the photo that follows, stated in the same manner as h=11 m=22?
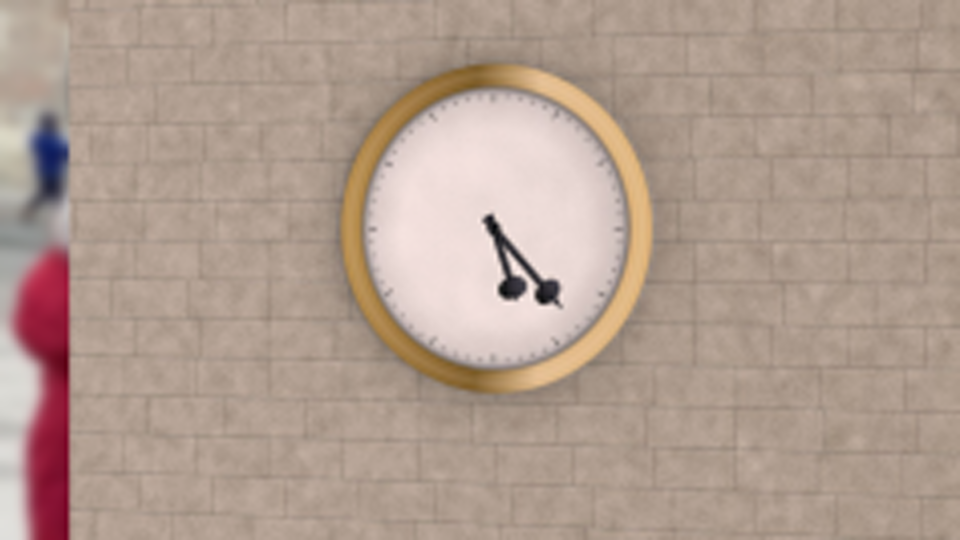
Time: h=5 m=23
